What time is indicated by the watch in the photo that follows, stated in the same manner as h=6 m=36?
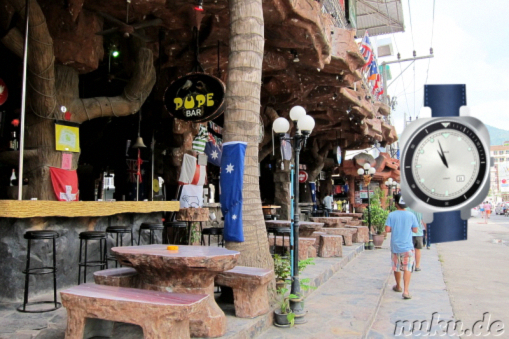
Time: h=10 m=57
